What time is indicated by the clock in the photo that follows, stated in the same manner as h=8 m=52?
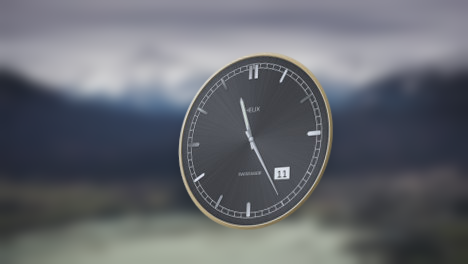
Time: h=11 m=25
